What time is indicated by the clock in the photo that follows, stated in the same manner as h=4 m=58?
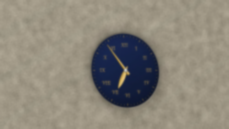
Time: h=6 m=54
